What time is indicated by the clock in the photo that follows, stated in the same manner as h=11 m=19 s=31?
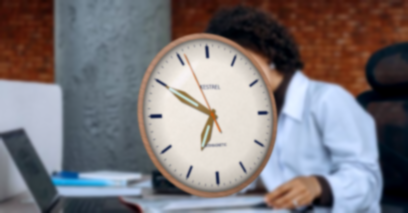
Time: h=6 m=49 s=56
